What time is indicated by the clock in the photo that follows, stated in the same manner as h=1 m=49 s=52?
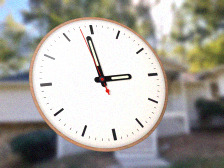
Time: h=2 m=58 s=58
